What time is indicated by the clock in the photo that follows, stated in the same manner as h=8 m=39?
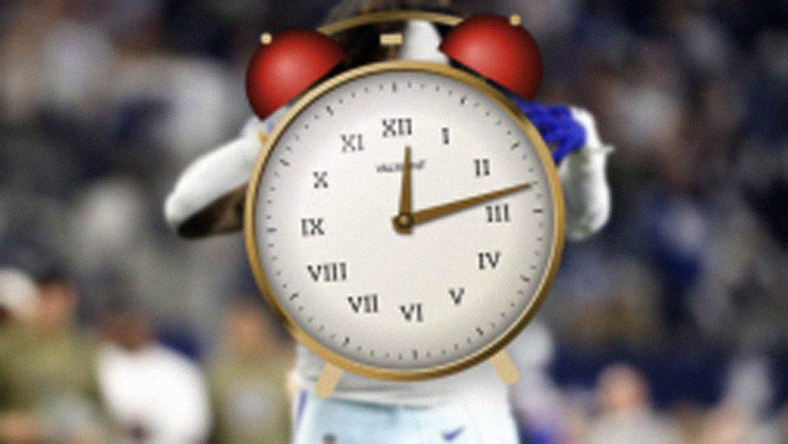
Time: h=12 m=13
